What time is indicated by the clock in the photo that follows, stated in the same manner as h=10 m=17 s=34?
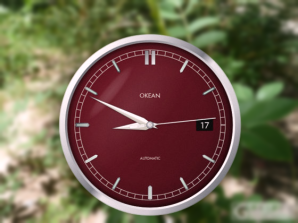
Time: h=8 m=49 s=14
